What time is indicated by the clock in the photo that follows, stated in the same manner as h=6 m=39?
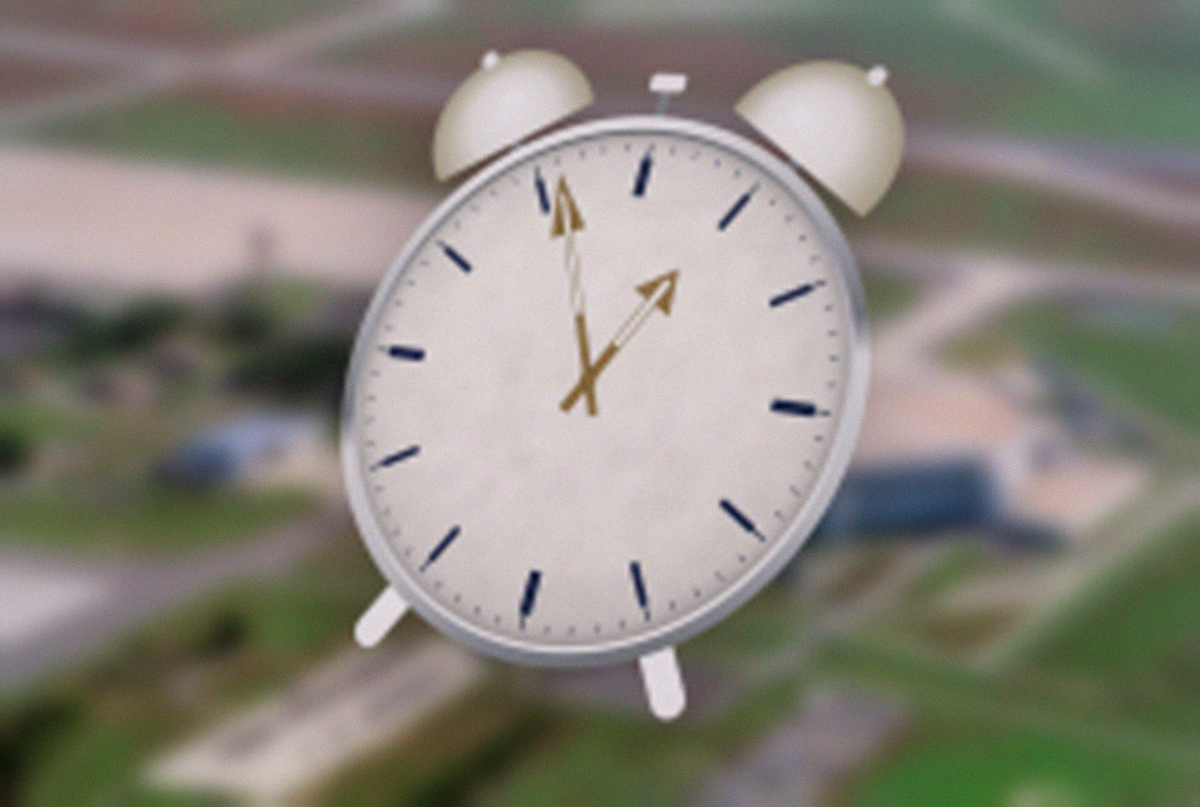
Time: h=12 m=56
